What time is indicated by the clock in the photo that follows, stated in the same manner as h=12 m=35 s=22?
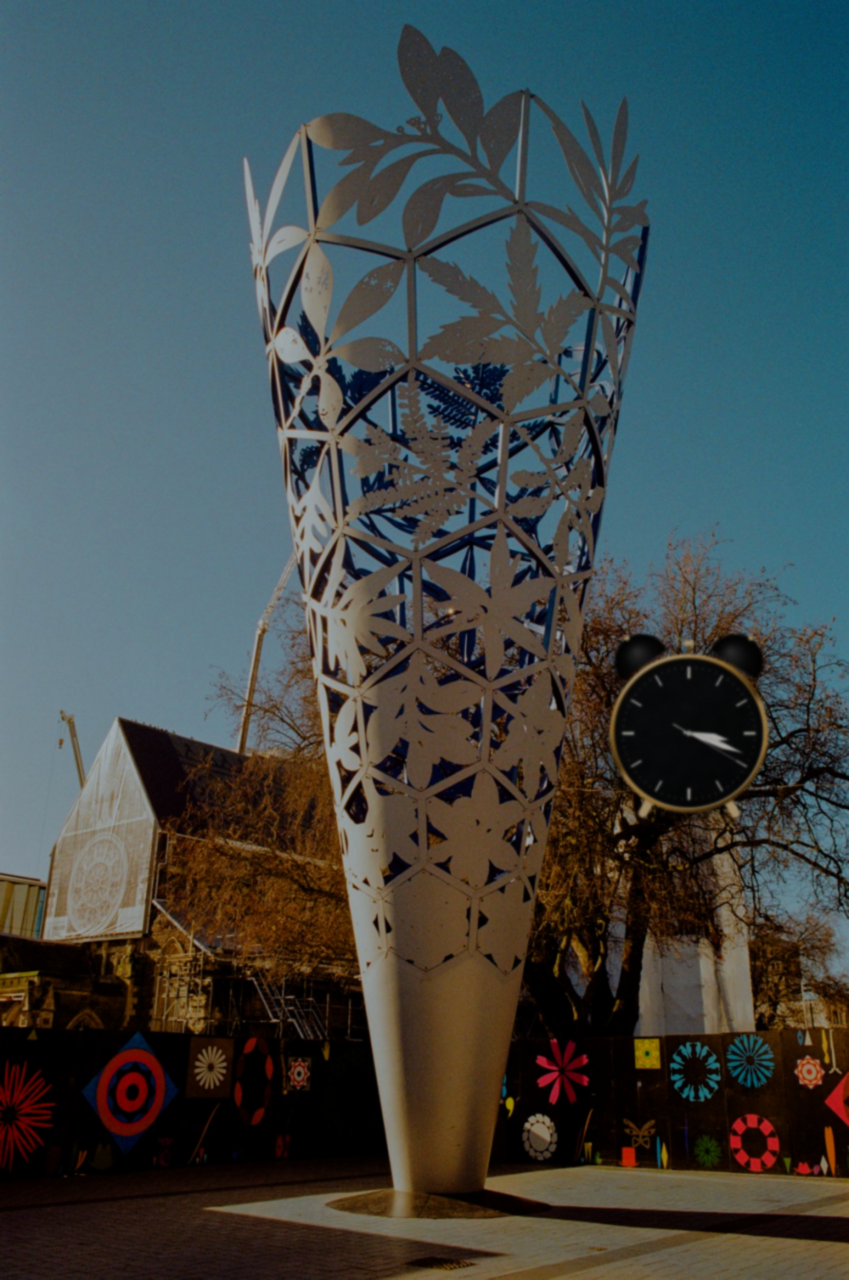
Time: h=3 m=18 s=20
